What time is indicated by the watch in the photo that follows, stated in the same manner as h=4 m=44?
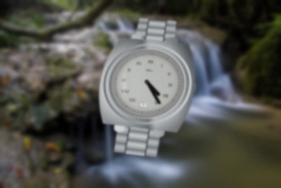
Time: h=4 m=24
